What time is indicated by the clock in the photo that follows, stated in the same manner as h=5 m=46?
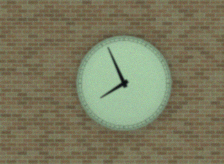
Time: h=7 m=56
